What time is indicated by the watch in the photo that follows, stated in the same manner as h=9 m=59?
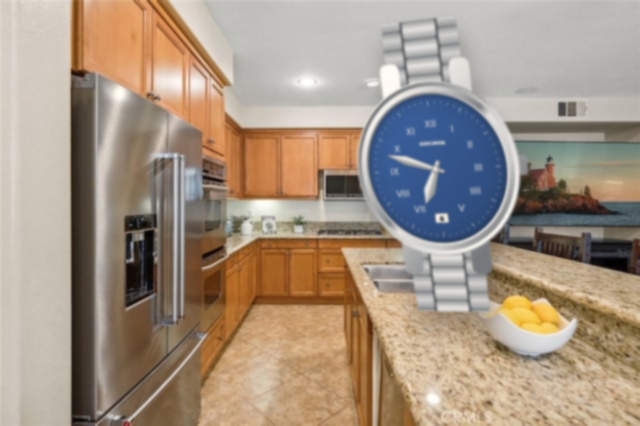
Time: h=6 m=48
